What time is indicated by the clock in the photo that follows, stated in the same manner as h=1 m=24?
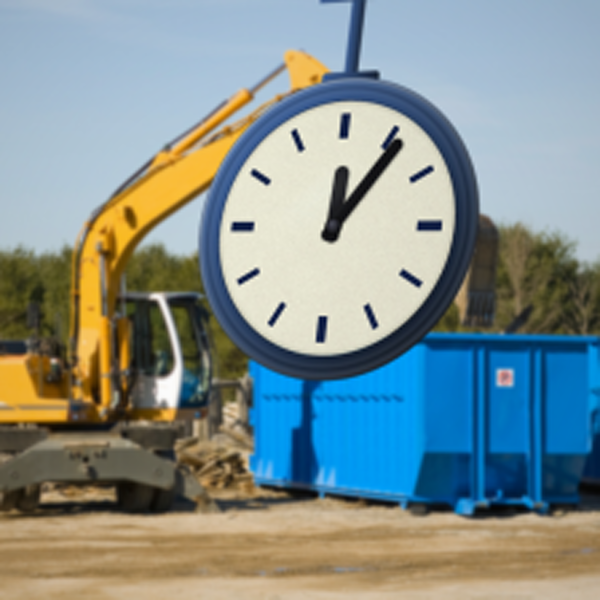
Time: h=12 m=6
